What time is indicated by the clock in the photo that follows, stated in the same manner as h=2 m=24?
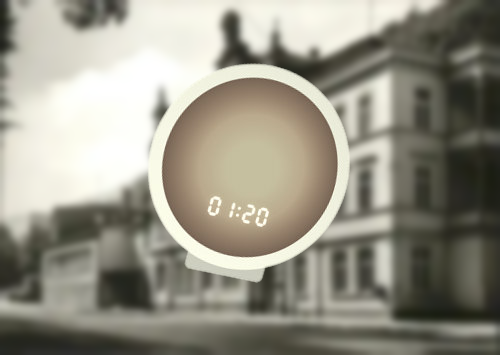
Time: h=1 m=20
